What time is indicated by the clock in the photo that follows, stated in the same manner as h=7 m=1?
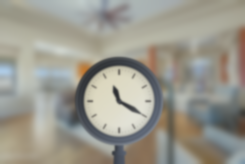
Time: h=11 m=20
